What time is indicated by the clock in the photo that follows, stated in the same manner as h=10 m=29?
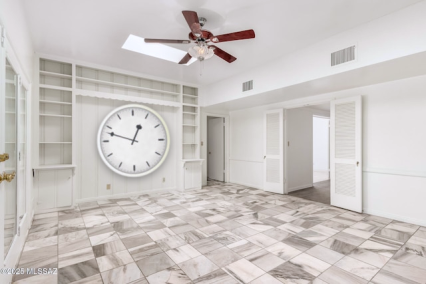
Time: h=12 m=48
